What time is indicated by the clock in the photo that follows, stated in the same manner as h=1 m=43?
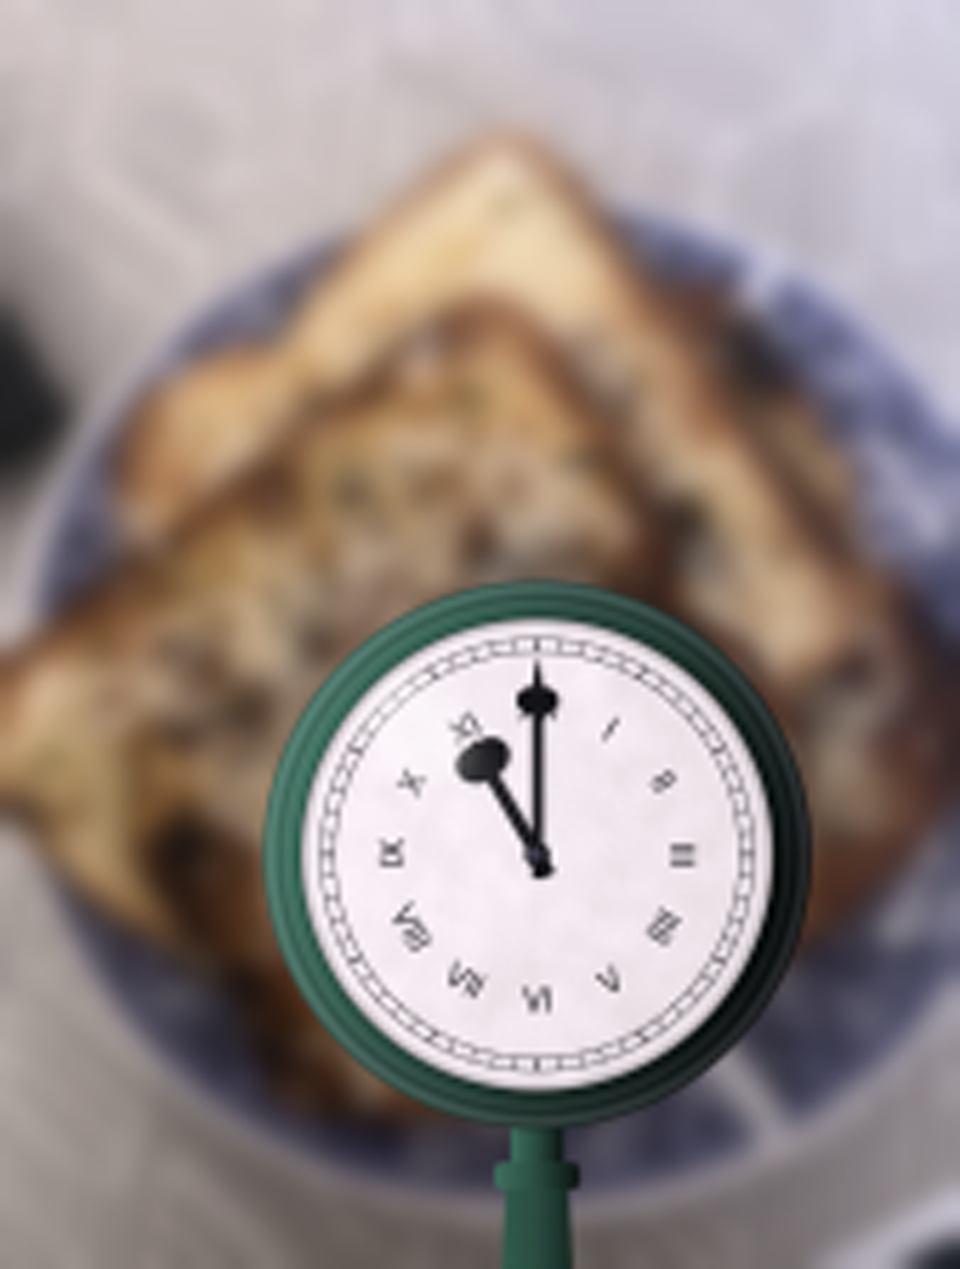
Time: h=11 m=0
